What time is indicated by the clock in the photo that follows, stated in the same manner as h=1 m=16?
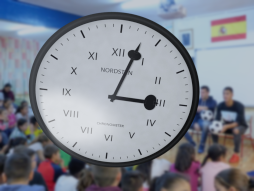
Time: h=3 m=3
